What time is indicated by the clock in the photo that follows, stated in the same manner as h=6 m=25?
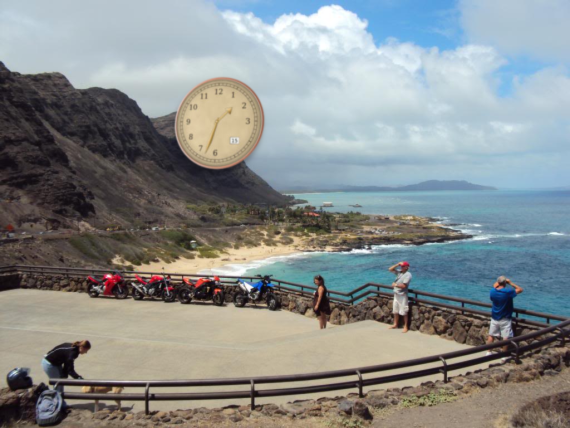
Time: h=1 m=33
